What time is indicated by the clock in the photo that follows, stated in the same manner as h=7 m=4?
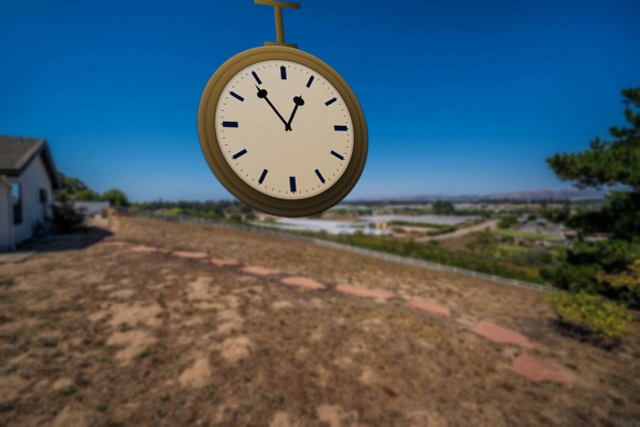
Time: h=12 m=54
